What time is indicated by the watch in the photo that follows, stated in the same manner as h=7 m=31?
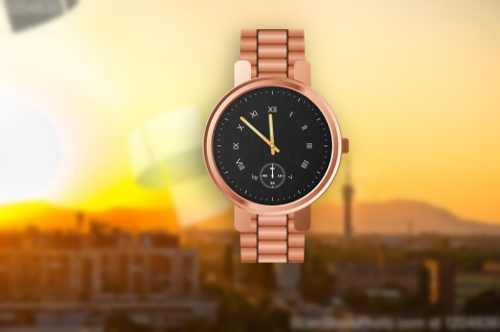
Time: h=11 m=52
